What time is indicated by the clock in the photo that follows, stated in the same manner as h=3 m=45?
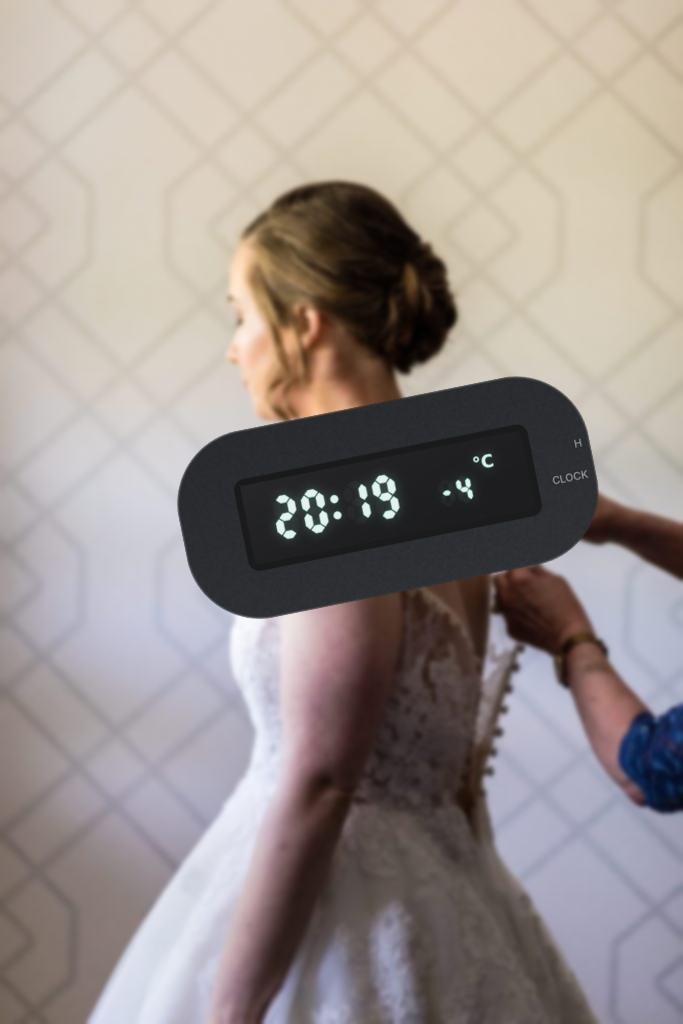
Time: h=20 m=19
